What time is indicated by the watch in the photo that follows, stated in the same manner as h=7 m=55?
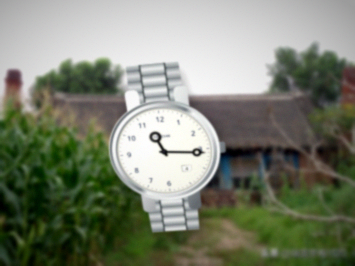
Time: h=11 m=16
